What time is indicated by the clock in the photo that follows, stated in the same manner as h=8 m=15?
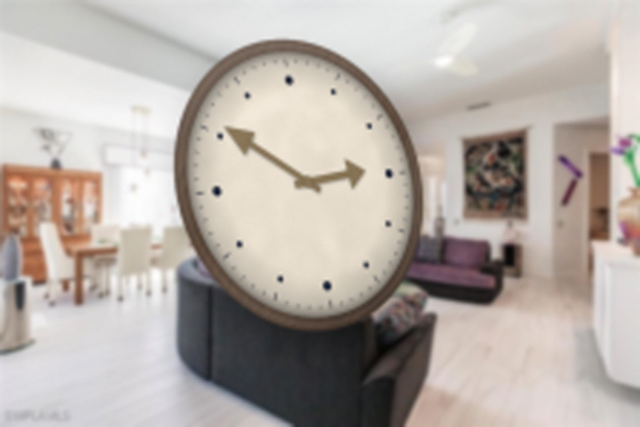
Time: h=2 m=51
